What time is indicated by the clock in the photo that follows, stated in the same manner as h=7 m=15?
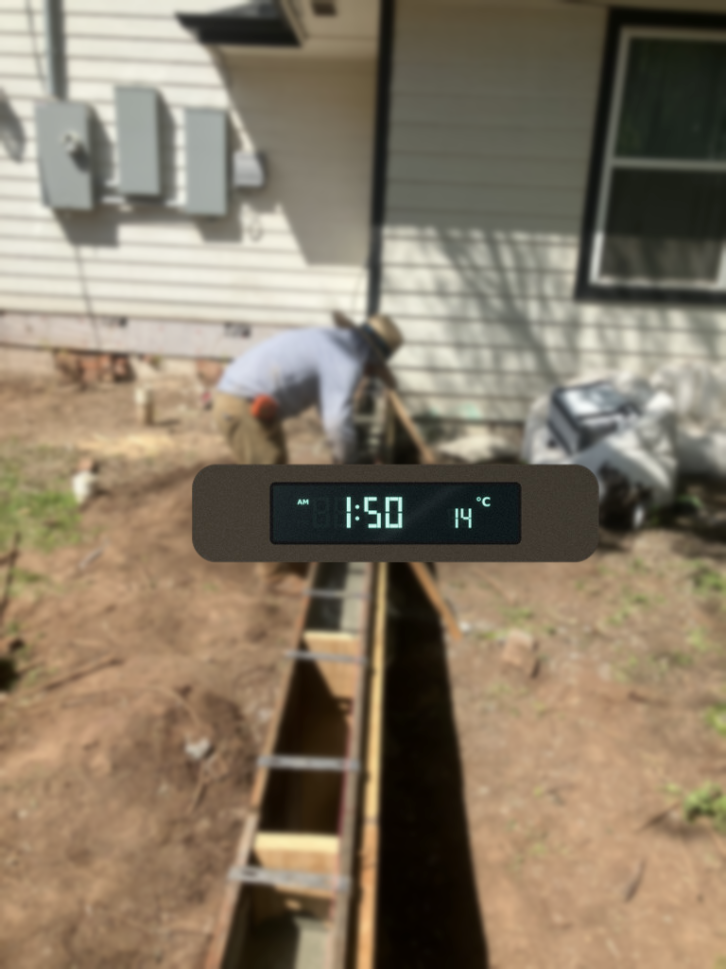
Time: h=1 m=50
